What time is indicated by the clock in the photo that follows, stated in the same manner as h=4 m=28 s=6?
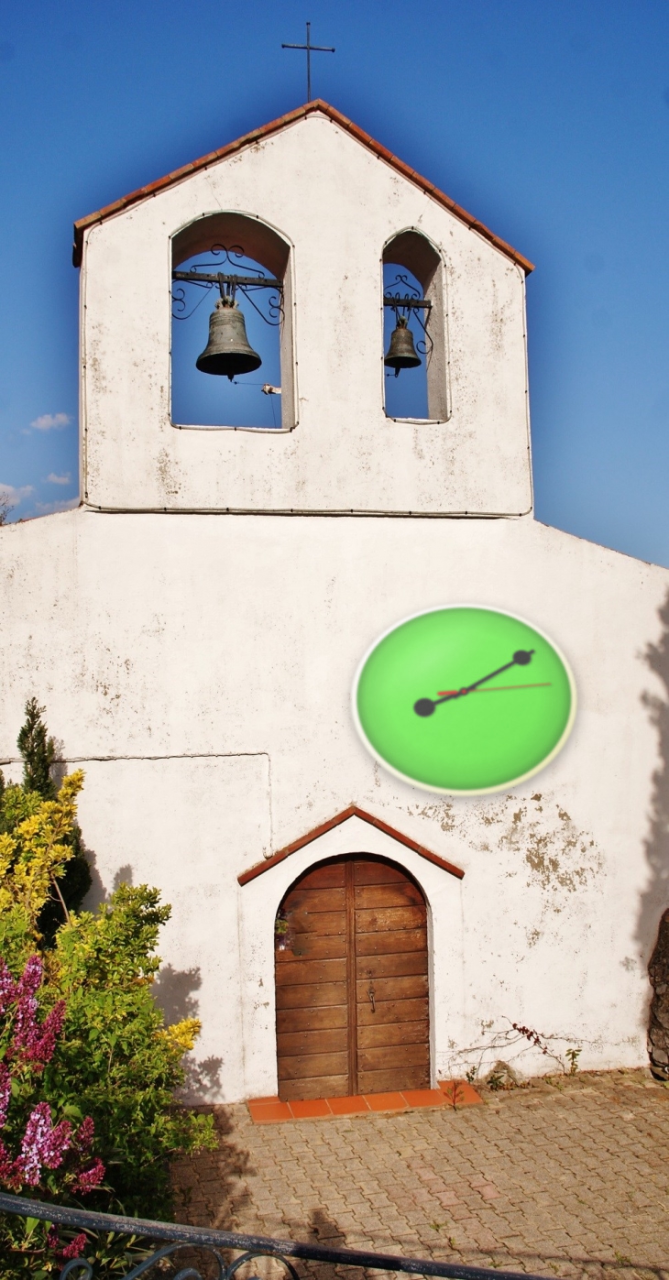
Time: h=8 m=9 s=14
